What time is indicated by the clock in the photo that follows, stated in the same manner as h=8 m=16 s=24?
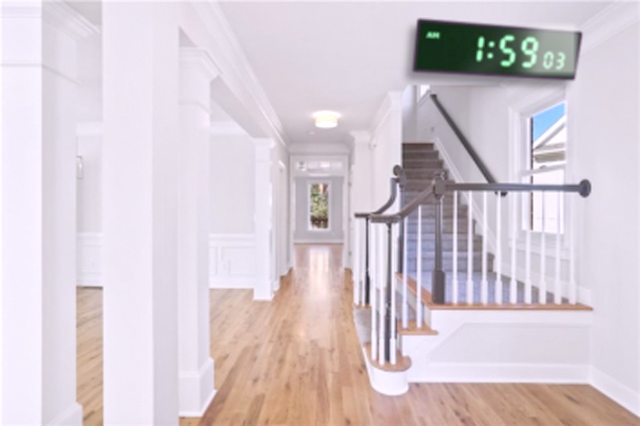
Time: h=1 m=59 s=3
